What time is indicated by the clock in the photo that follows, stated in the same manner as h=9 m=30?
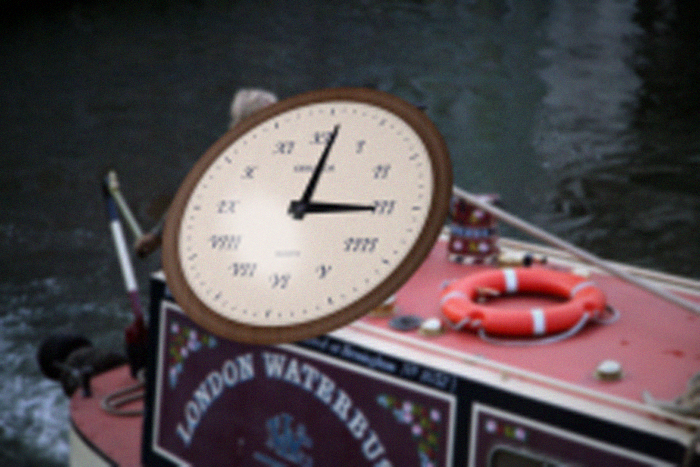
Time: h=3 m=1
